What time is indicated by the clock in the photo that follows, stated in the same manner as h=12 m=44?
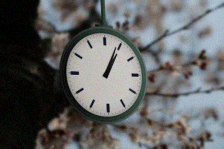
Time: h=1 m=4
